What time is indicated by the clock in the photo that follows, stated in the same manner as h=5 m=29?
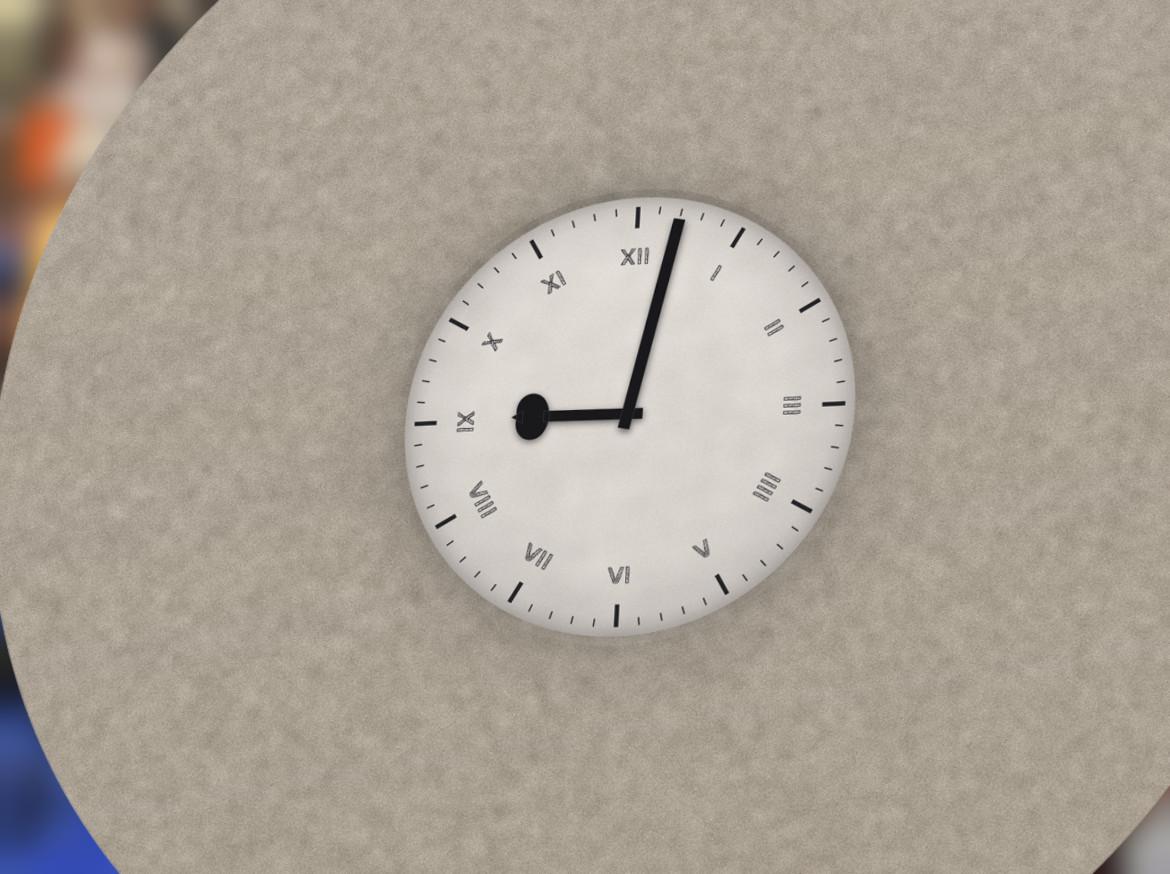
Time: h=9 m=2
